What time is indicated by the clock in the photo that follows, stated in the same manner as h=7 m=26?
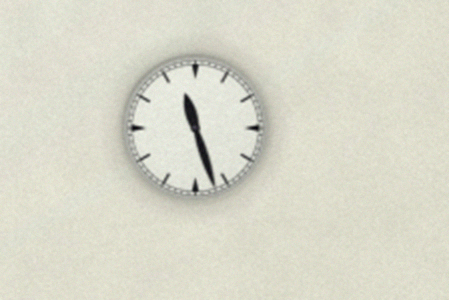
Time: h=11 m=27
